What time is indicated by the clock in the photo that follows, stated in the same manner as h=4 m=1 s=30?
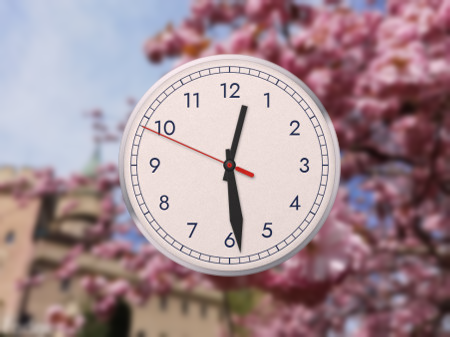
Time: h=12 m=28 s=49
